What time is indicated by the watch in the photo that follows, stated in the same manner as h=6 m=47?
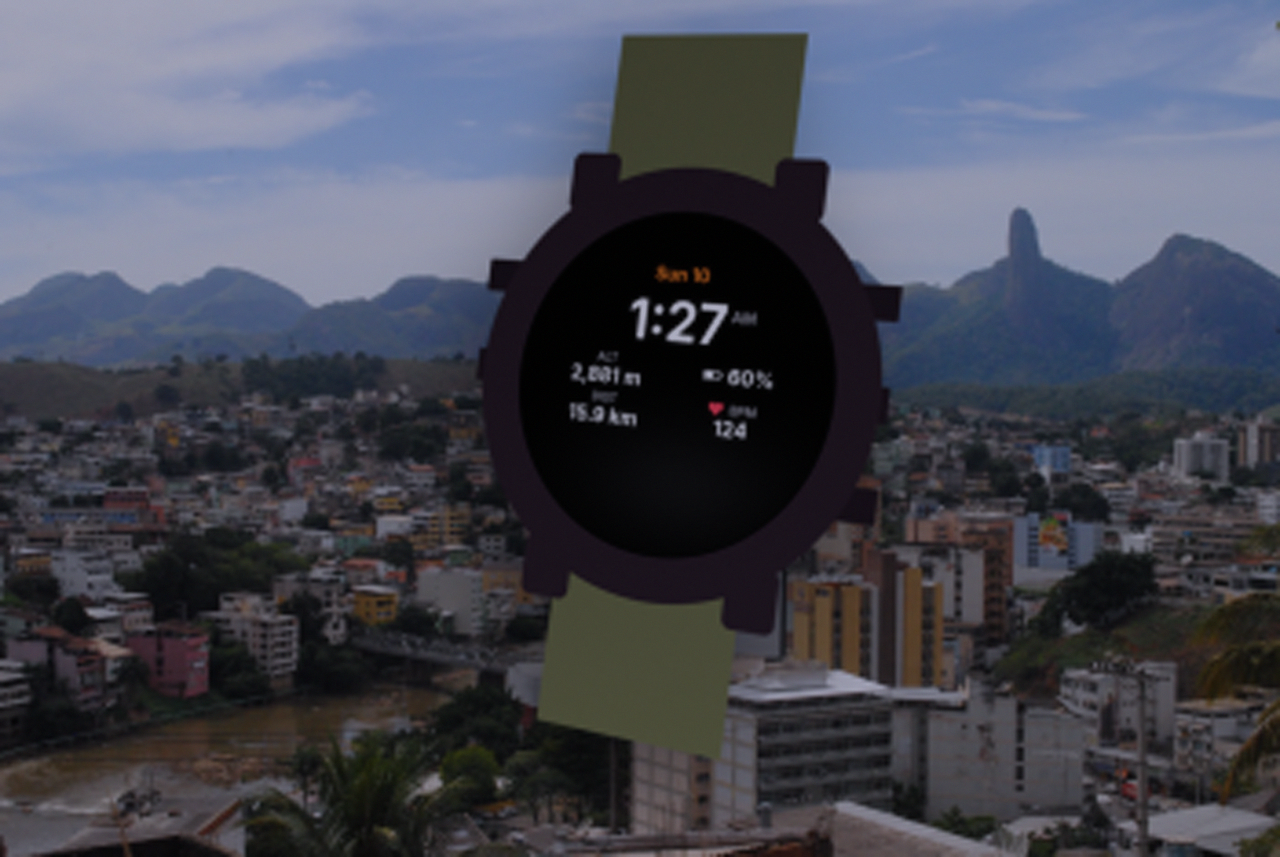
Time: h=1 m=27
